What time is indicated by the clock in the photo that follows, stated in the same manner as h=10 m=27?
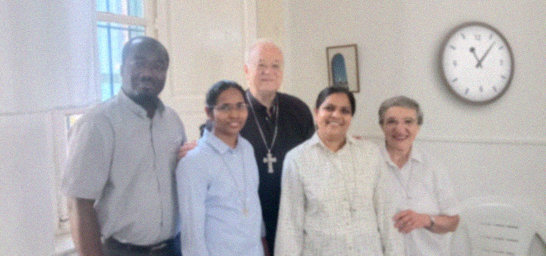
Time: h=11 m=7
